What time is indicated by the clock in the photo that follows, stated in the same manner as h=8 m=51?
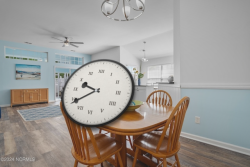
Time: h=9 m=39
